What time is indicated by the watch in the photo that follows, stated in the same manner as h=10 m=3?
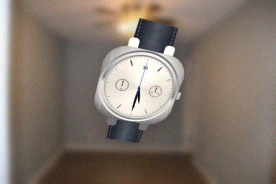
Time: h=5 m=30
